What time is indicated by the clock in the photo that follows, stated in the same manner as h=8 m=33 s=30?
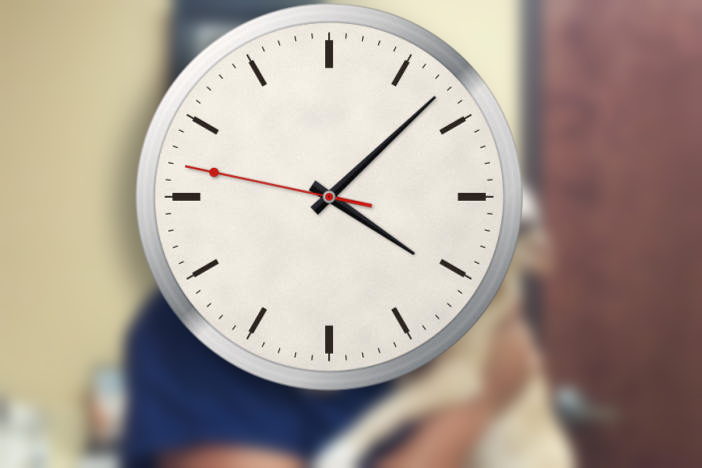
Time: h=4 m=7 s=47
